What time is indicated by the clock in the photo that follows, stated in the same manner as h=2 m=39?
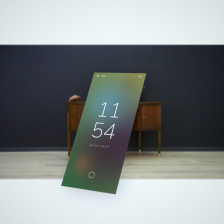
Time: h=11 m=54
